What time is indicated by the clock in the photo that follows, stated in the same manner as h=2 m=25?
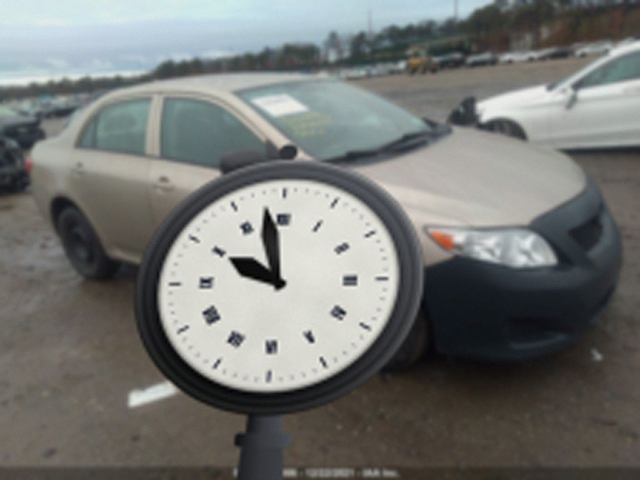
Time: h=9 m=58
